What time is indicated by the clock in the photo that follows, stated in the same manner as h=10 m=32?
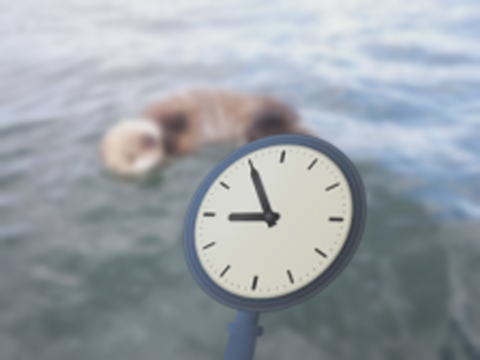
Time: h=8 m=55
